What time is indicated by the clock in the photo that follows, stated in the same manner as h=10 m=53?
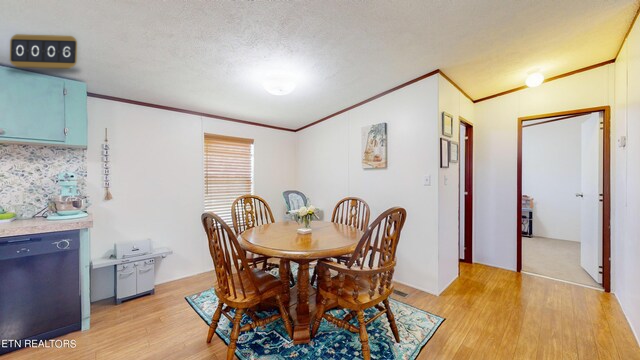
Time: h=0 m=6
